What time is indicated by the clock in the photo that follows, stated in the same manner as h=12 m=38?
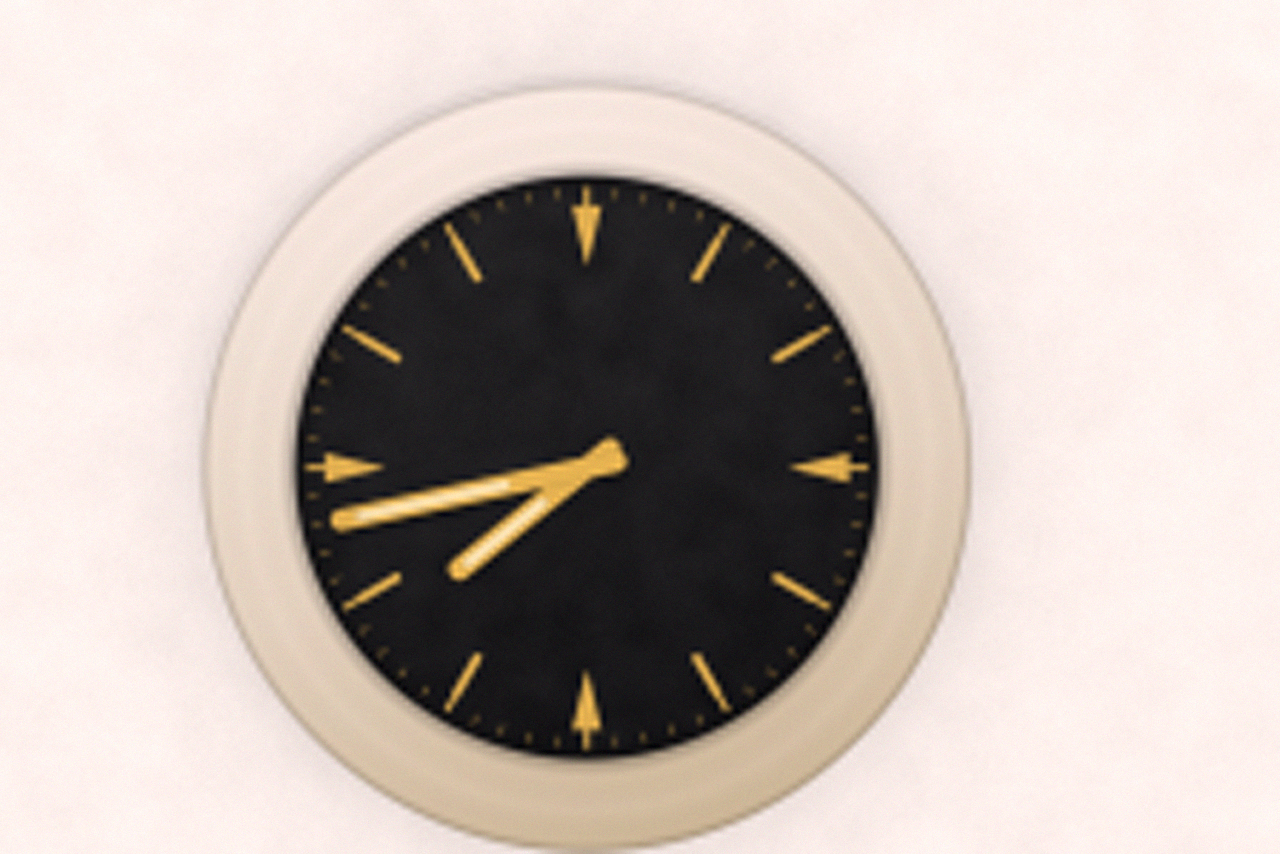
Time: h=7 m=43
